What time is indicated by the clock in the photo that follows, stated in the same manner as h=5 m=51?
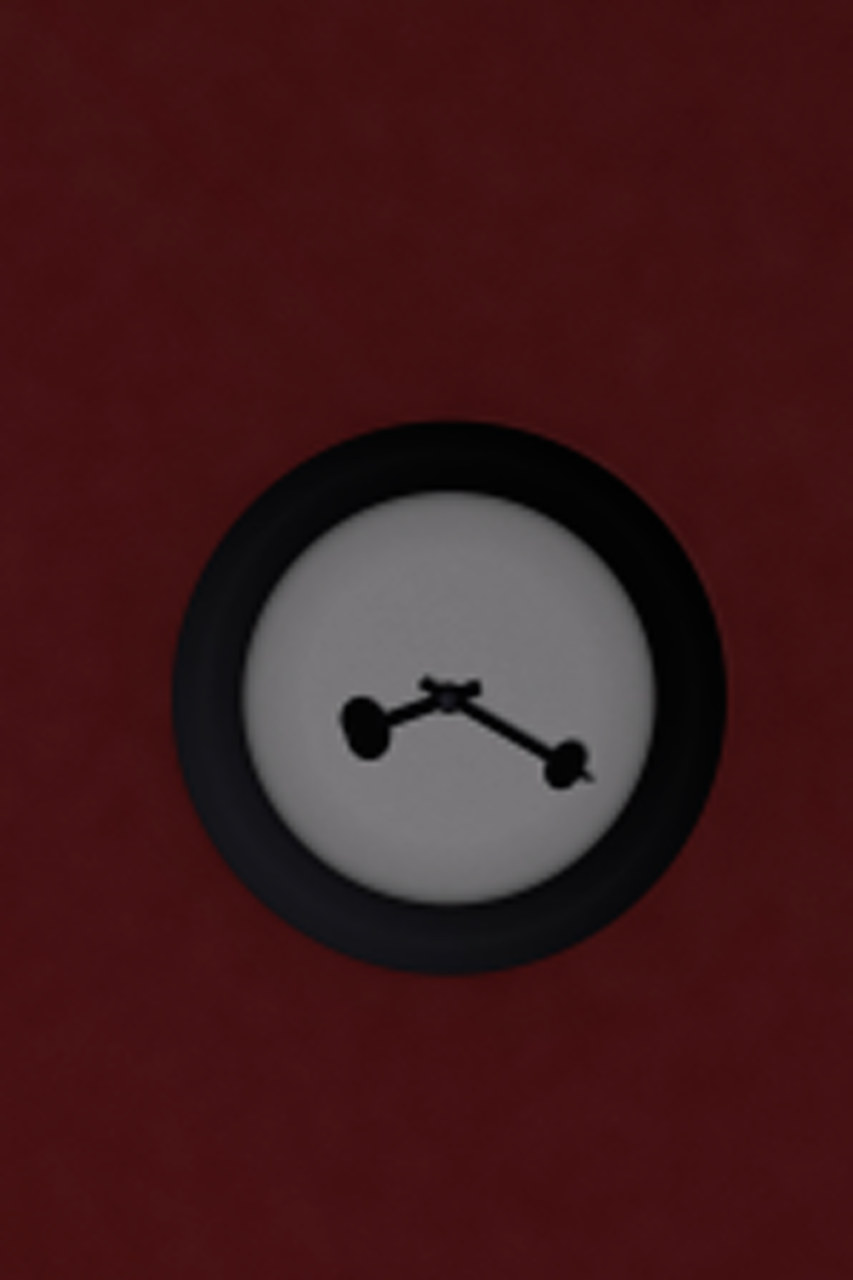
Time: h=8 m=20
